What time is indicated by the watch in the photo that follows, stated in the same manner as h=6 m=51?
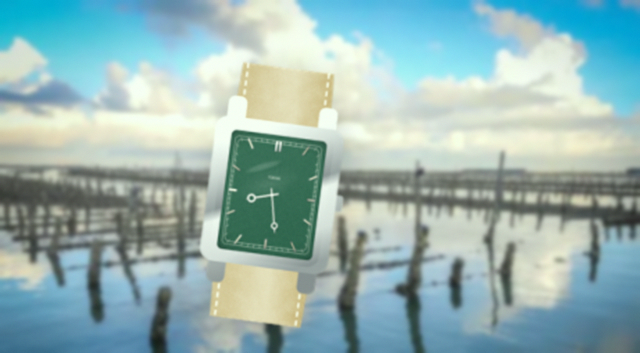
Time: h=8 m=28
